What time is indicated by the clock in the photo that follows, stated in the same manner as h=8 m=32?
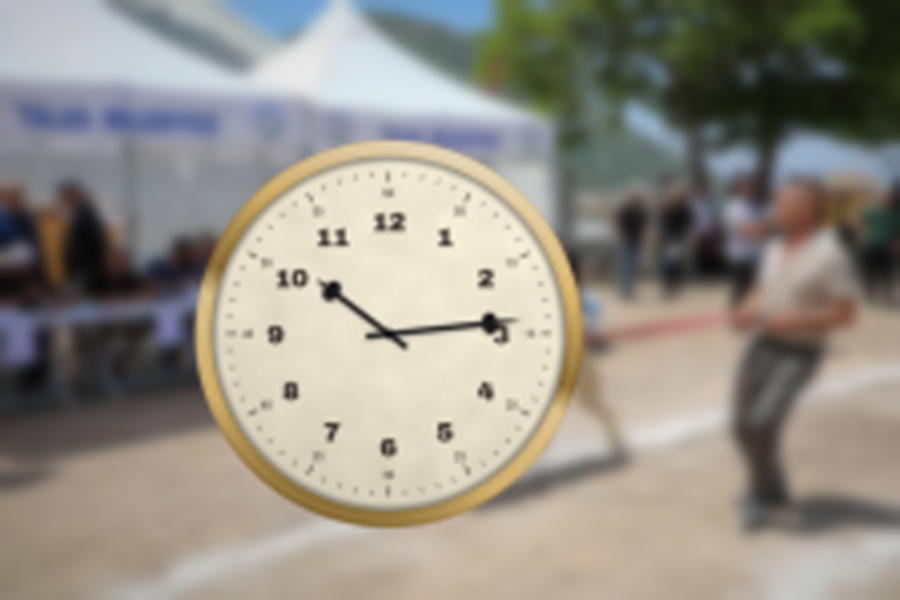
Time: h=10 m=14
